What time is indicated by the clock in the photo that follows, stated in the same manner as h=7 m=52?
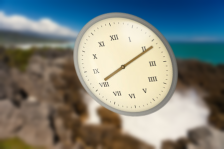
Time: h=8 m=11
